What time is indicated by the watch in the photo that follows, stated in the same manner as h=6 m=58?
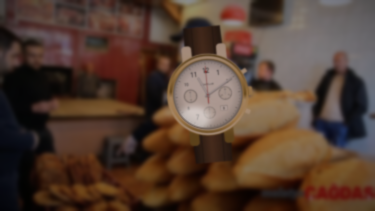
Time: h=11 m=10
